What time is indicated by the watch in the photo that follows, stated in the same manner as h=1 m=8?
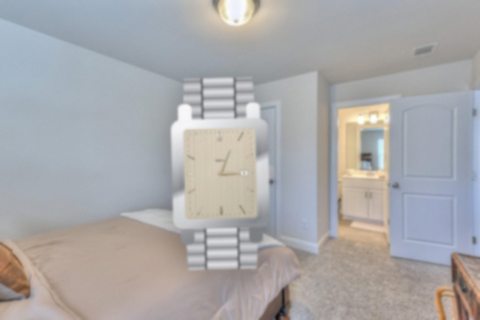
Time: h=3 m=4
